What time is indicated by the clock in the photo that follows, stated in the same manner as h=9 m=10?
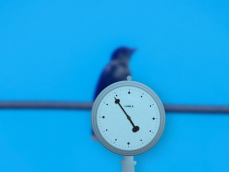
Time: h=4 m=54
